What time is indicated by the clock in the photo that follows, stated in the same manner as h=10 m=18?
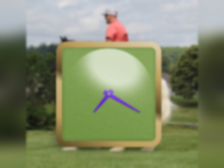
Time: h=7 m=20
